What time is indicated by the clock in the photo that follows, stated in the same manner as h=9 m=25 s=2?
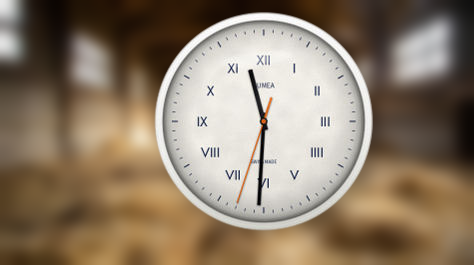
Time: h=11 m=30 s=33
